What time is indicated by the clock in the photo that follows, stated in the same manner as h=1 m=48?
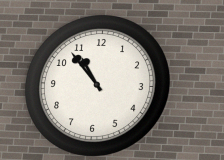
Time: h=10 m=53
